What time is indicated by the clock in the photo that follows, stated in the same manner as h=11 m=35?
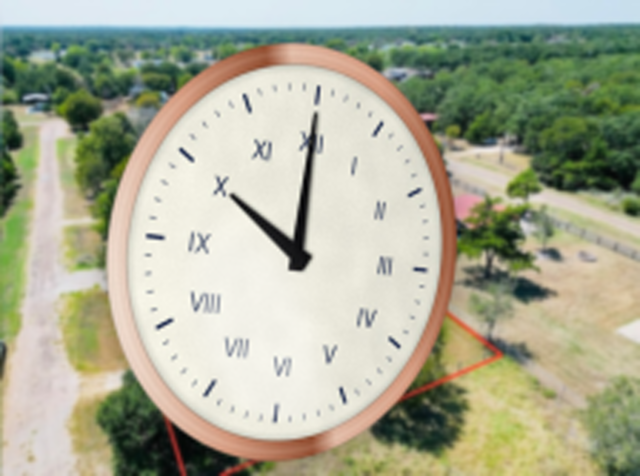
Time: h=10 m=0
